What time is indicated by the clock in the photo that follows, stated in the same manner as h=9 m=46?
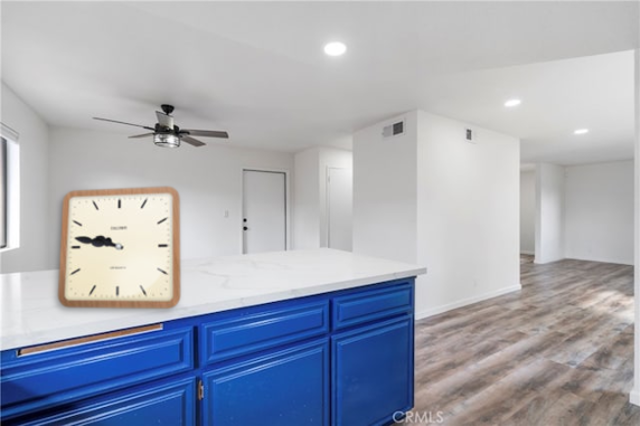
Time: h=9 m=47
